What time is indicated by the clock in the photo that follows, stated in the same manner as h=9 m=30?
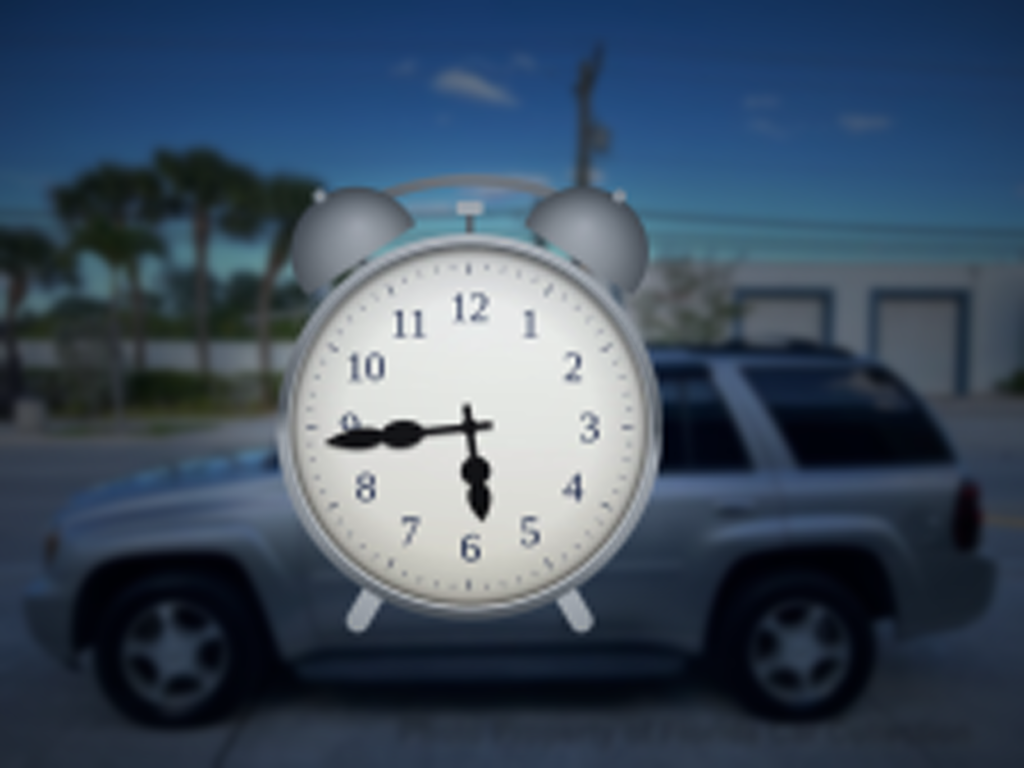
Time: h=5 m=44
